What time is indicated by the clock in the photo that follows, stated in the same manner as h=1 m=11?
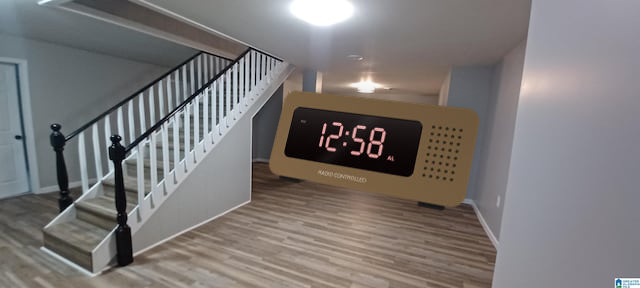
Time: h=12 m=58
